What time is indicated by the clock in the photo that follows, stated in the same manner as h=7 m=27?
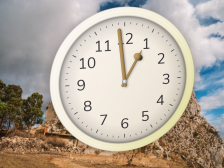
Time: h=12 m=59
